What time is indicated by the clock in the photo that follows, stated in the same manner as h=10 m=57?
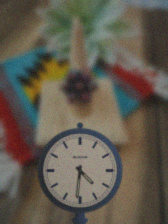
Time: h=4 m=31
